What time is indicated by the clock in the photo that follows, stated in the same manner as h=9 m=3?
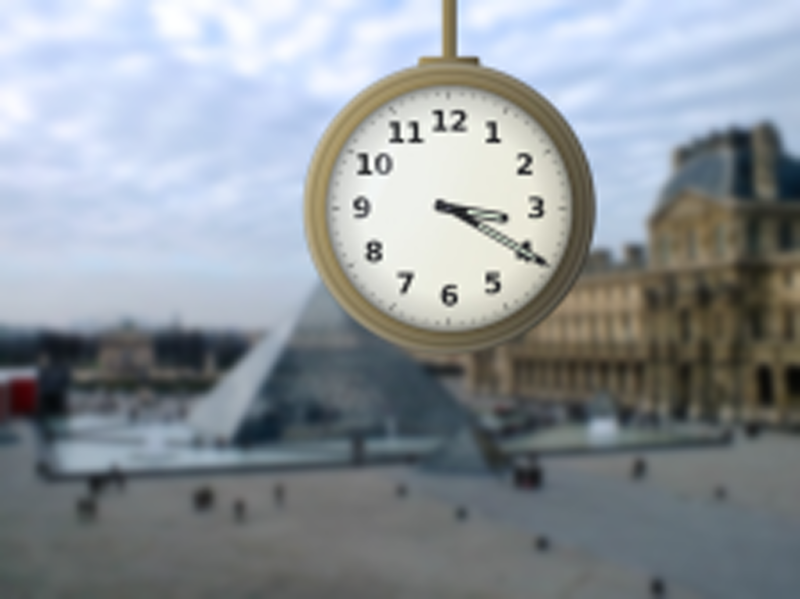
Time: h=3 m=20
